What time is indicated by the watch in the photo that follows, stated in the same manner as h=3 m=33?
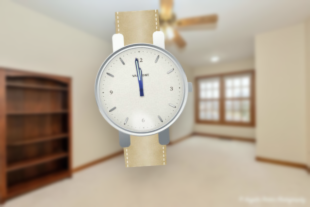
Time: h=11 m=59
